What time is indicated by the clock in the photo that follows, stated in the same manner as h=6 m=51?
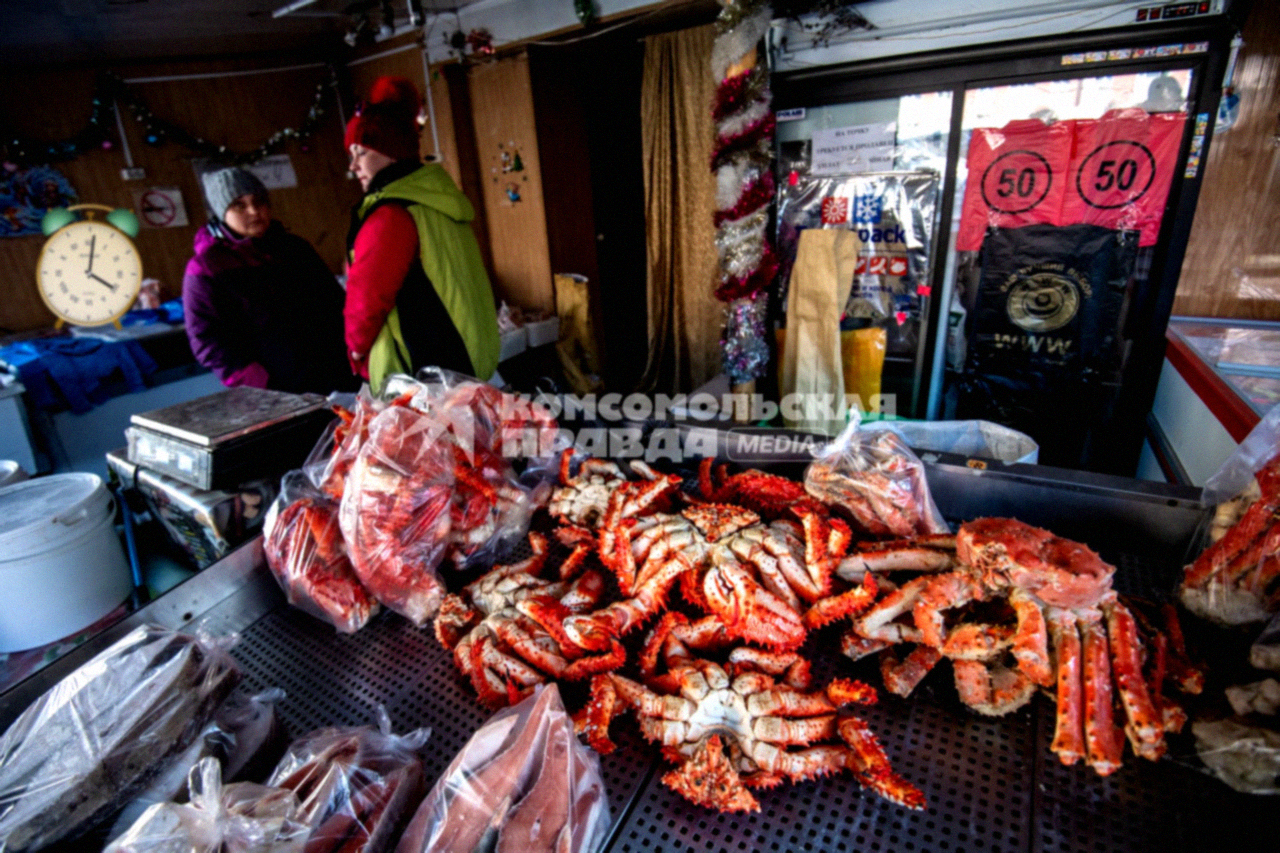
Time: h=4 m=1
